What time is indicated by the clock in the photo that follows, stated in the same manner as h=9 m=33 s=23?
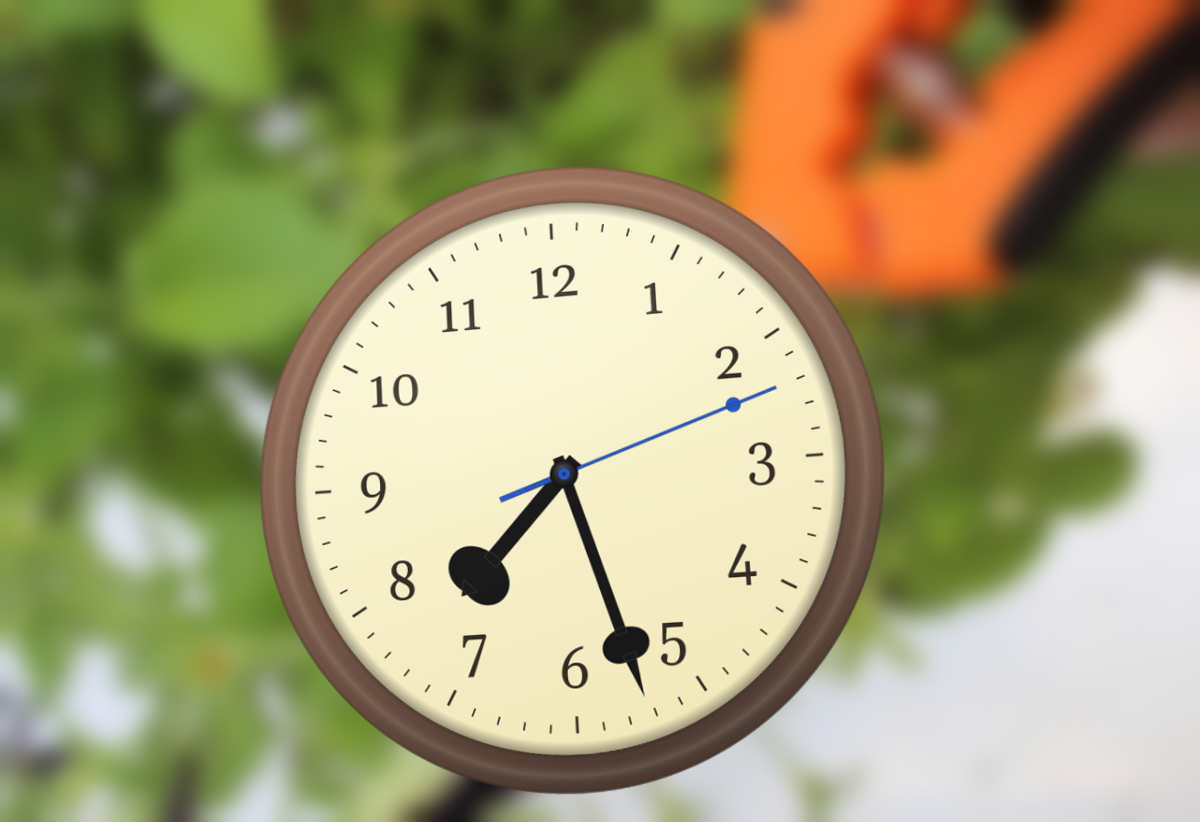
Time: h=7 m=27 s=12
